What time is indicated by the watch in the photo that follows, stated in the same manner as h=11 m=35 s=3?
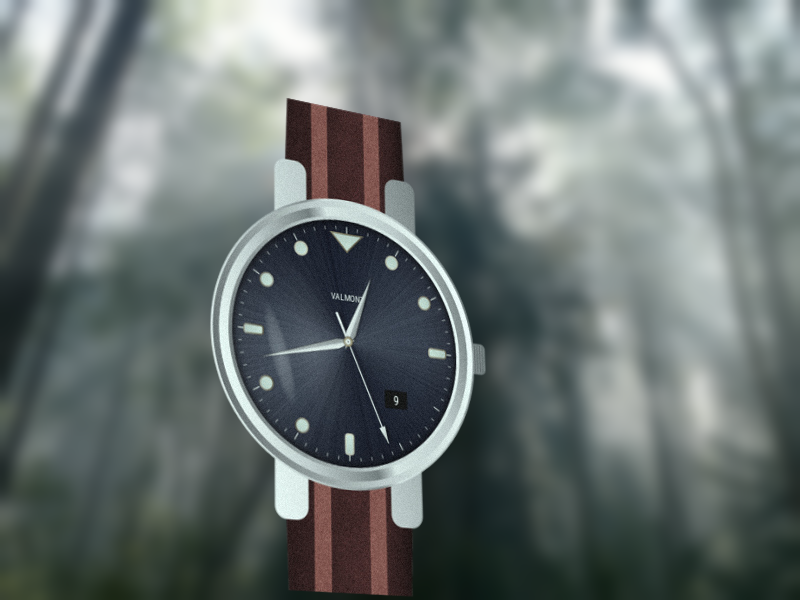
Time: h=12 m=42 s=26
